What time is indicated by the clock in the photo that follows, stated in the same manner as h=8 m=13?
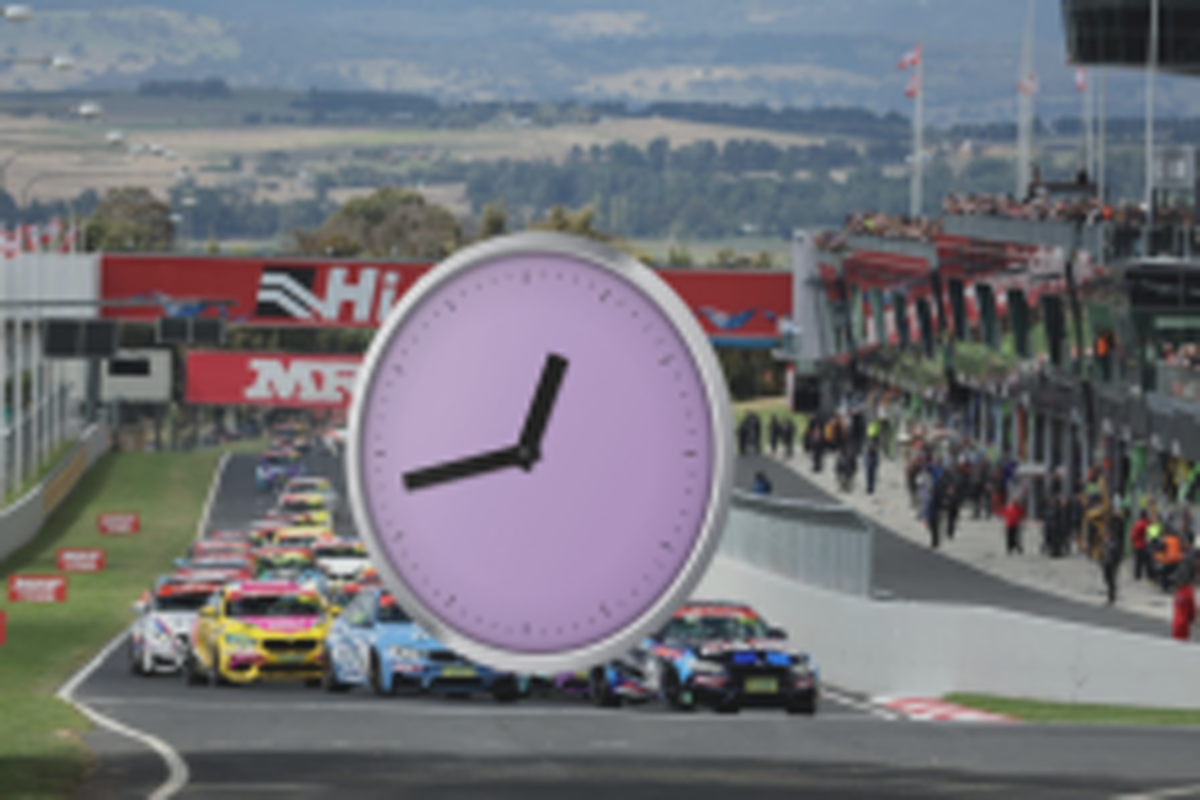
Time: h=12 m=43
